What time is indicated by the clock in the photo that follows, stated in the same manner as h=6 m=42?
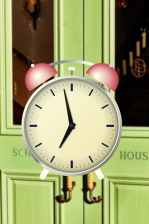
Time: h=6 m=58
